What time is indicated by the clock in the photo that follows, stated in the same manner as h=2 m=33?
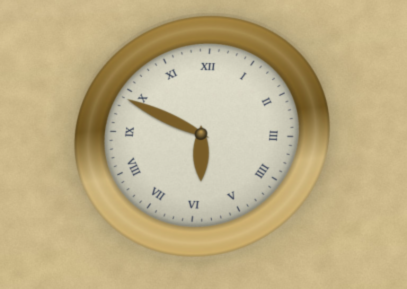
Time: h=5 m=49
